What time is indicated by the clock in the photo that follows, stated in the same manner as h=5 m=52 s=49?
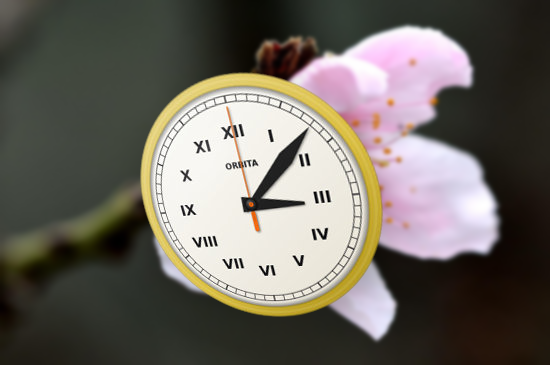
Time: h=3 m=8 s=0
